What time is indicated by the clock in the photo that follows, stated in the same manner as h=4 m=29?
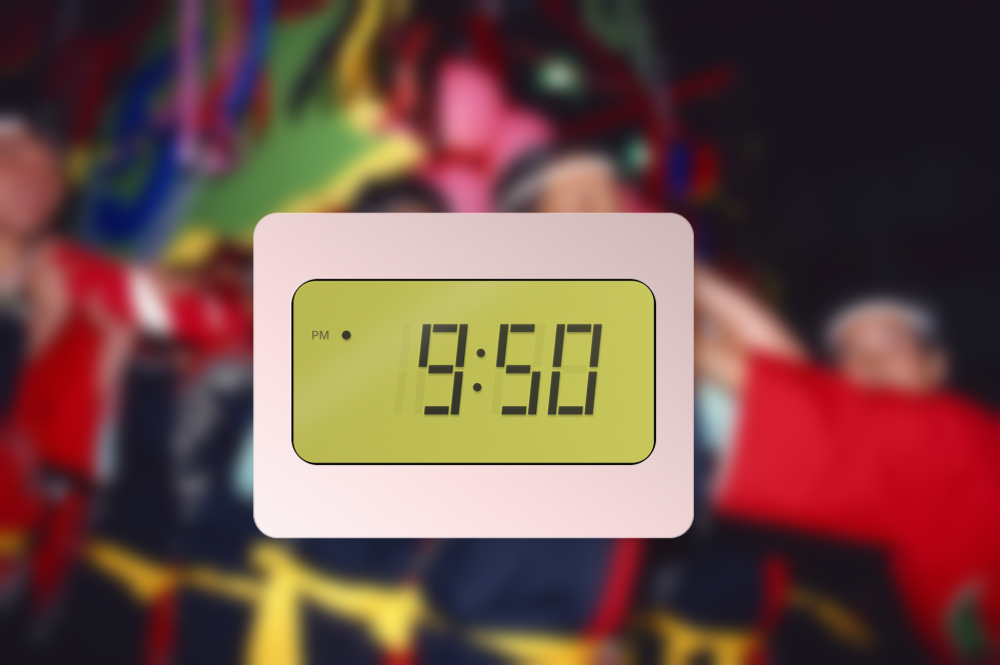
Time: h=9 m=50
